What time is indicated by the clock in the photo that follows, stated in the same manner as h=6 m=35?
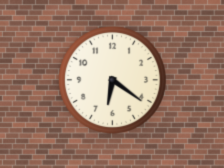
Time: h=6 m=21
